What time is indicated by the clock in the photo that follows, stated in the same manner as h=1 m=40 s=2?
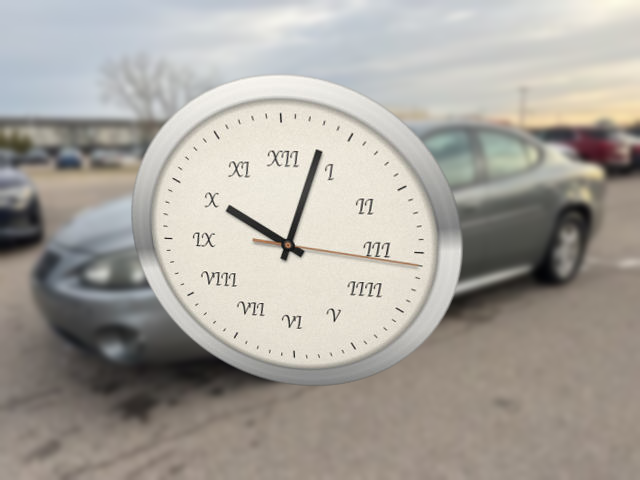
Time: h=10 m=3 s=16
